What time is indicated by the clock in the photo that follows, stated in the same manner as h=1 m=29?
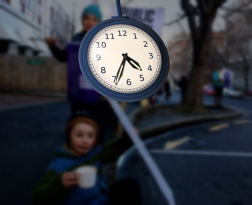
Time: h=4 m=34
